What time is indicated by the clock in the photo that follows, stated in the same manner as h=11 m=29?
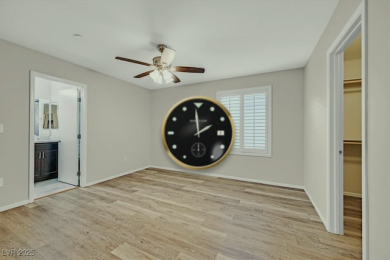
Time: h=1 m=59
